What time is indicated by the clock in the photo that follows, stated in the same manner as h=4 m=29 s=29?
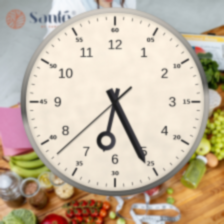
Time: h=6 m=25 s=38
